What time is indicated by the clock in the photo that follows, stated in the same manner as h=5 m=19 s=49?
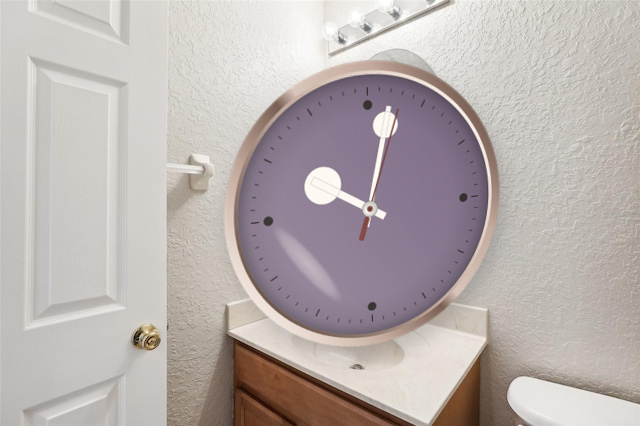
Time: h=10 m=2 s=3
